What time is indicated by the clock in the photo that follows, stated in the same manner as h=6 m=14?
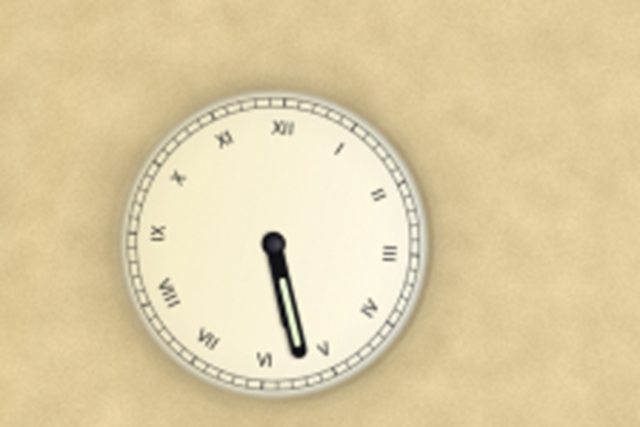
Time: h=5 m=27
